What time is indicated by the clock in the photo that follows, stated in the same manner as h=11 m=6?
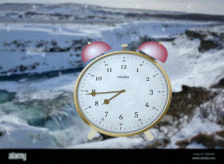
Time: h=7 m=44
